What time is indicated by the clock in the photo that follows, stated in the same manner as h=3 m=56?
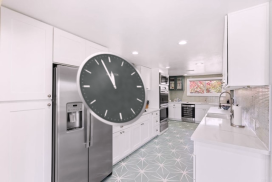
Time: h=11 m=57
